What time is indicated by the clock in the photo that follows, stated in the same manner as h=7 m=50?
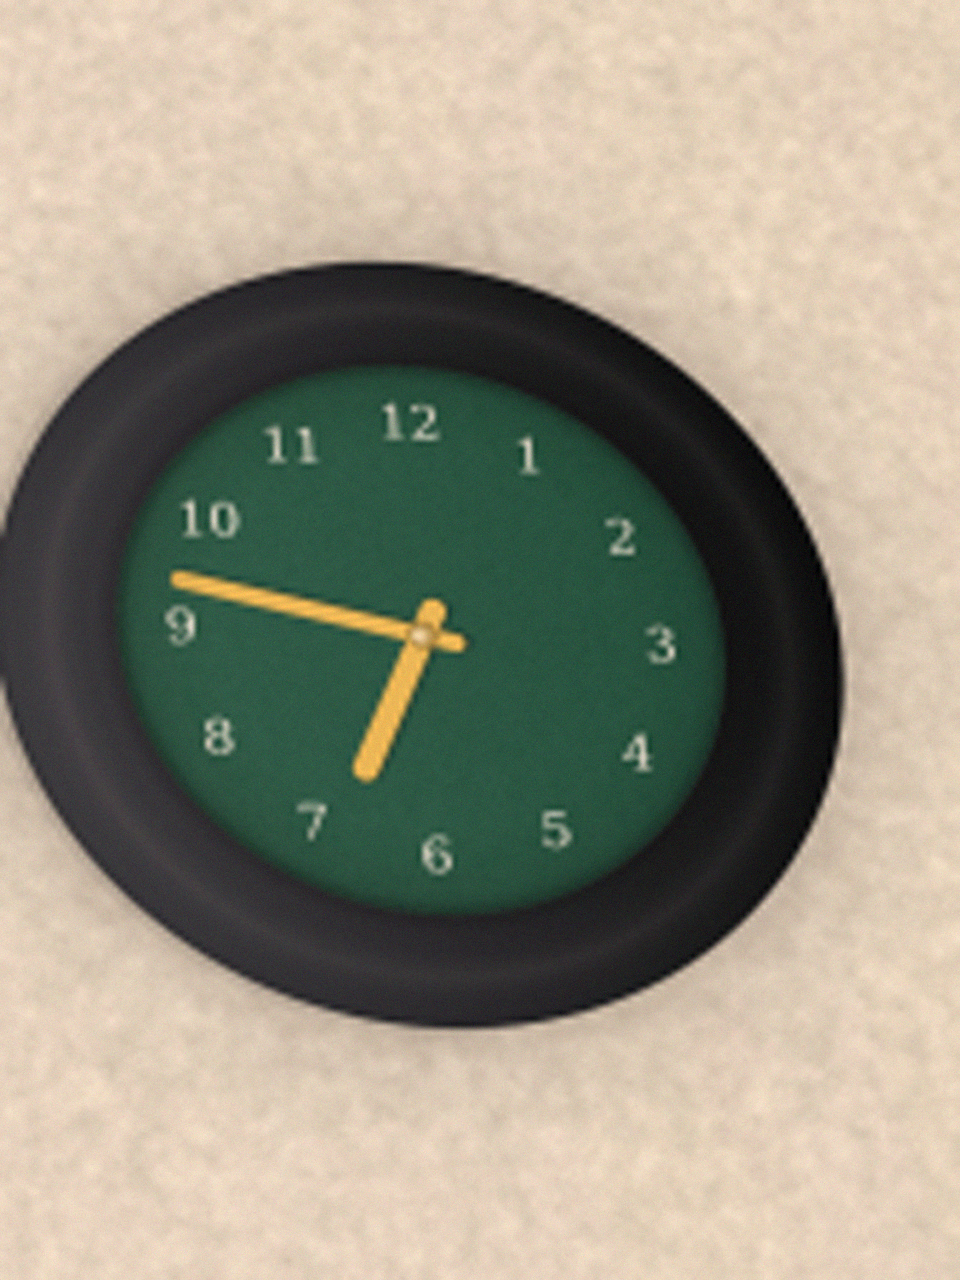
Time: h=6 m=47
